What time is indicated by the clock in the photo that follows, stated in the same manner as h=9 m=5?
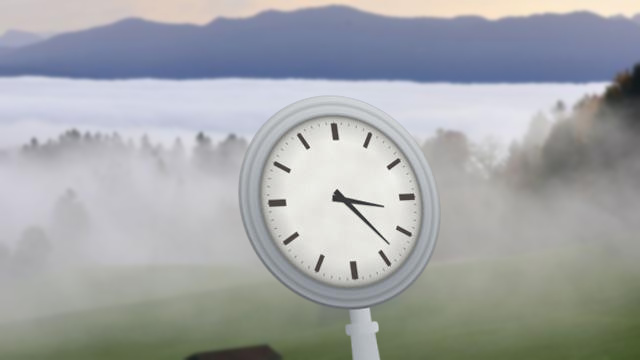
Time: h=3 m=23
